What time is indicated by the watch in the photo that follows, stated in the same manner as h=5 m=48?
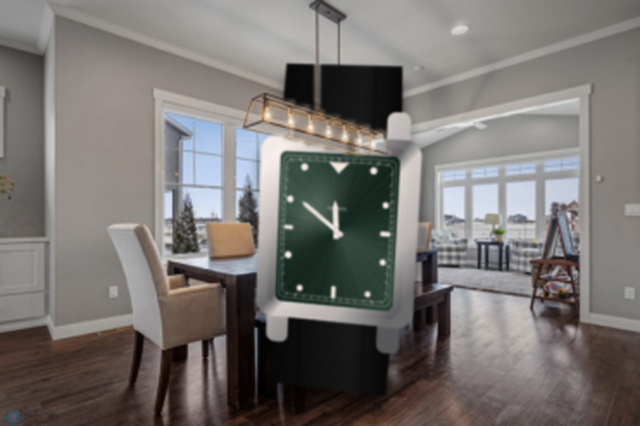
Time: h=11 m=51
